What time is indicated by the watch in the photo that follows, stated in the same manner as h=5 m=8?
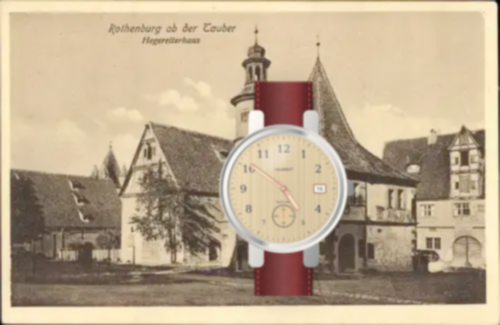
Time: h=4 m=51
